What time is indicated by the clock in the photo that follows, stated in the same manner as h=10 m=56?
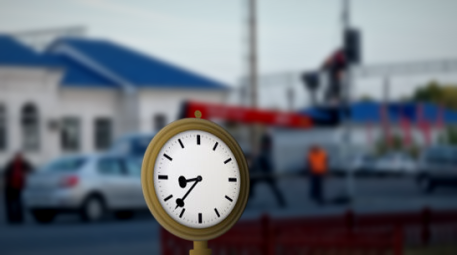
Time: h=8 m=37
